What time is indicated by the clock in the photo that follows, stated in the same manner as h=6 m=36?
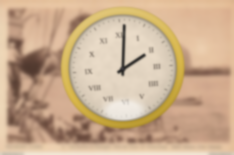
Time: h=2 m=1
